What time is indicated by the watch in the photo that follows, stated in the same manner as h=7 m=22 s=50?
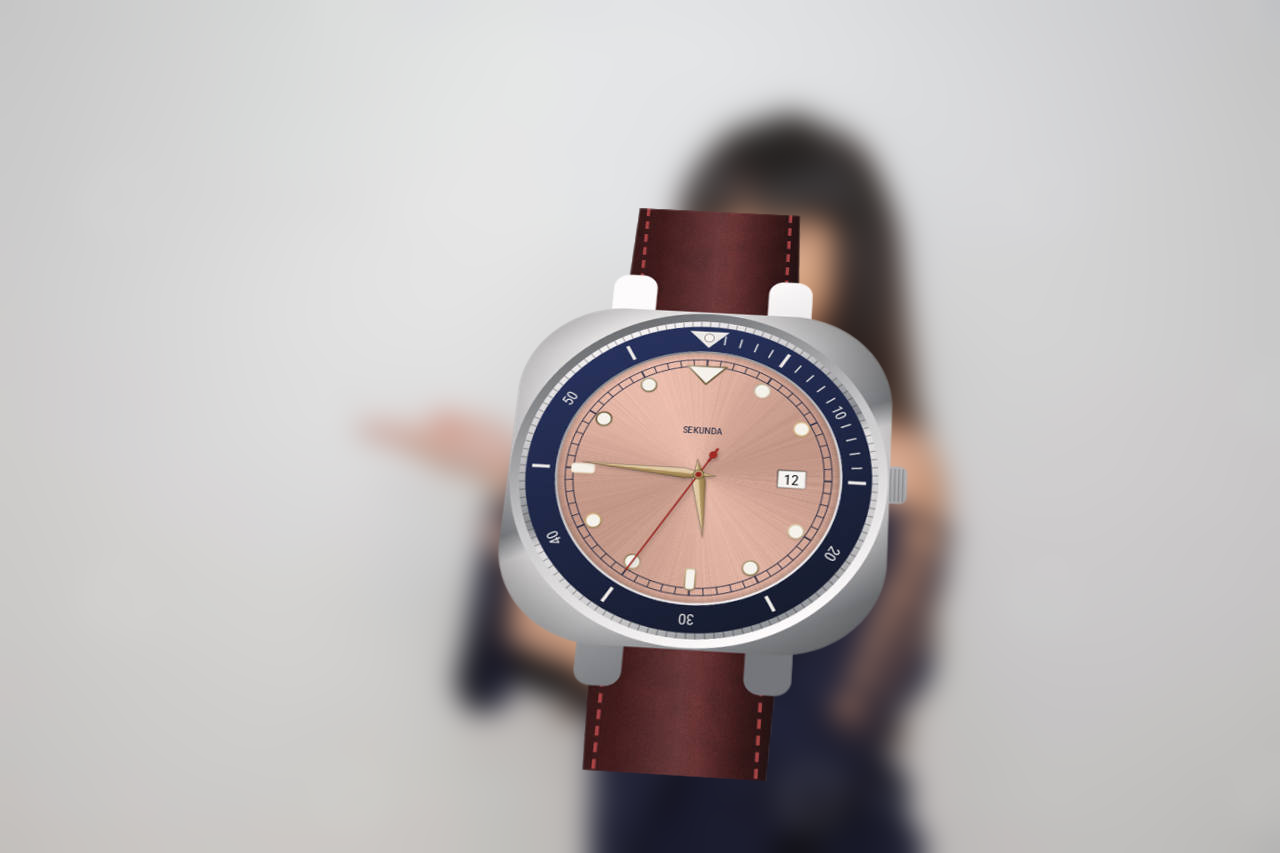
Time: h=5 m=45 s=35
